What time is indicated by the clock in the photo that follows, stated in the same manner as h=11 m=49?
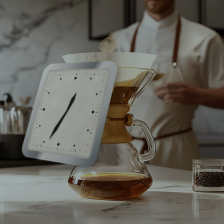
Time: h=12 m=34
